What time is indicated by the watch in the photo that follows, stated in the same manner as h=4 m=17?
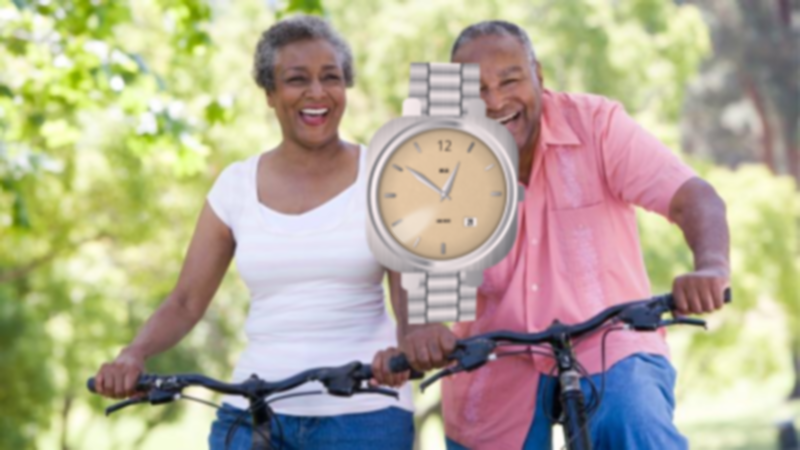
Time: h=12 m=51
